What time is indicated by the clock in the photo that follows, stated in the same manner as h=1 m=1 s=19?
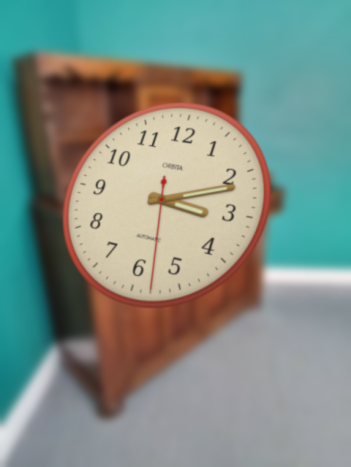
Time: h=3 m=11 s=28
